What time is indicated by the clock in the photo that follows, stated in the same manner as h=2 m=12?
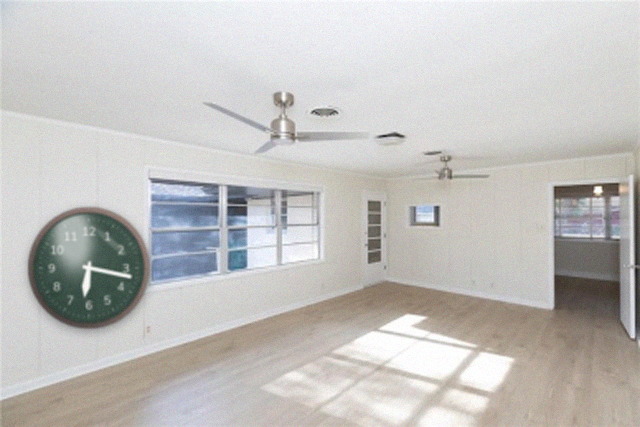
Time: h=6 m=17
